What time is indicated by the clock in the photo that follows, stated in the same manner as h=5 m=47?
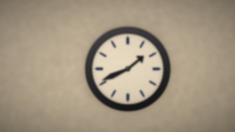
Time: h=1 m=41
